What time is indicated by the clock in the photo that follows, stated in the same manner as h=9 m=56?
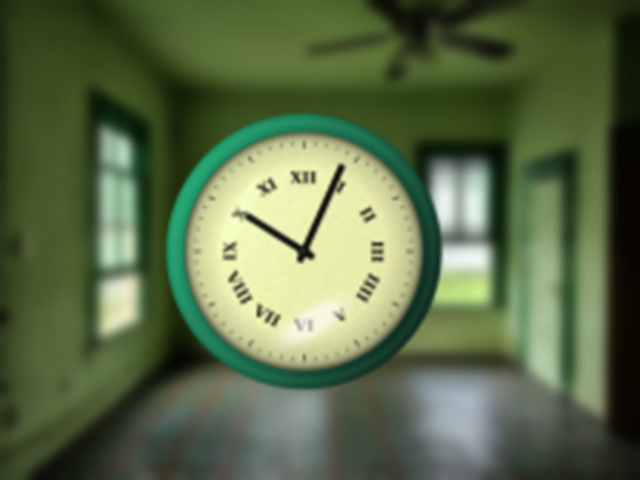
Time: h=10 m=4
